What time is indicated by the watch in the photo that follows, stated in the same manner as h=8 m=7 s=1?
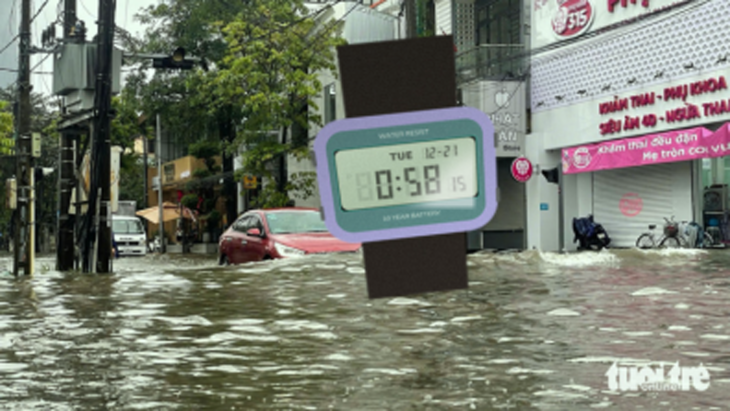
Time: h=0 m=58 s=15
